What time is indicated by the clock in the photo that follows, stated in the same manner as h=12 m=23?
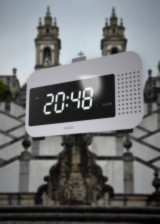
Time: h=20 m=48
